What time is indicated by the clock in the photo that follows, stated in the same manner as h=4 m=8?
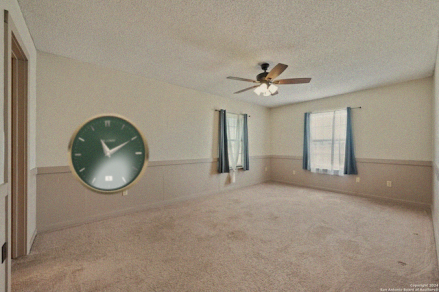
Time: h=11 m=10
